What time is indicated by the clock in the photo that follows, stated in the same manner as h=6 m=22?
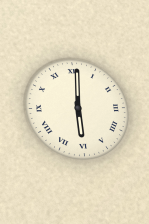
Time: h=6 m=1
